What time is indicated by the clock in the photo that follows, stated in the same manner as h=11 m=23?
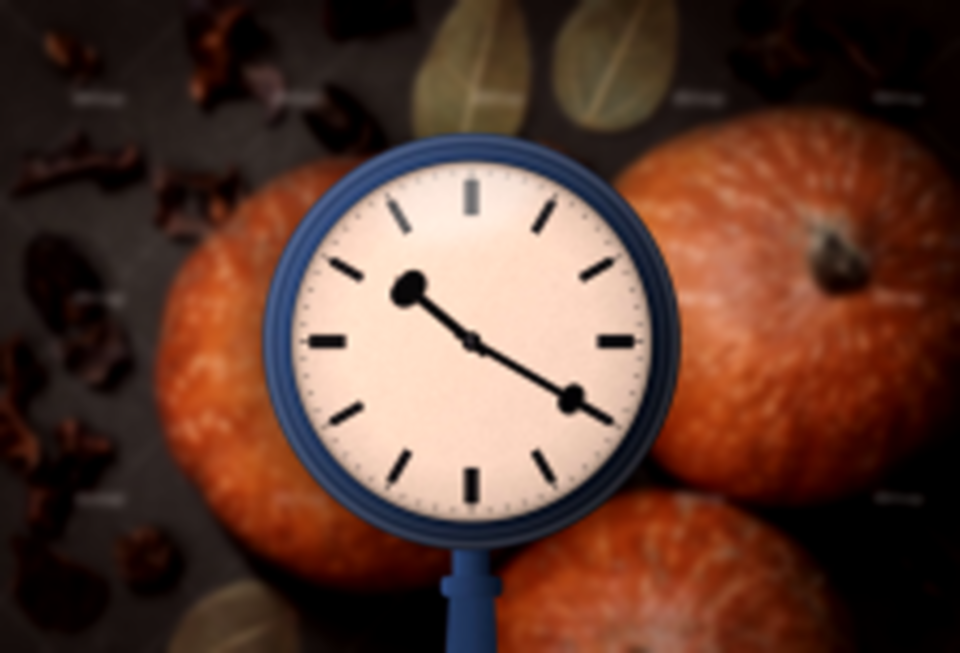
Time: h=10 m=20
